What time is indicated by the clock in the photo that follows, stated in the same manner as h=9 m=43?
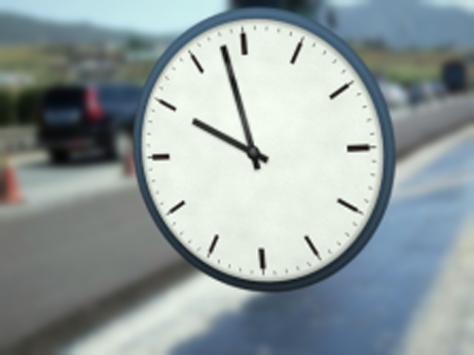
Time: h=9 m=58
